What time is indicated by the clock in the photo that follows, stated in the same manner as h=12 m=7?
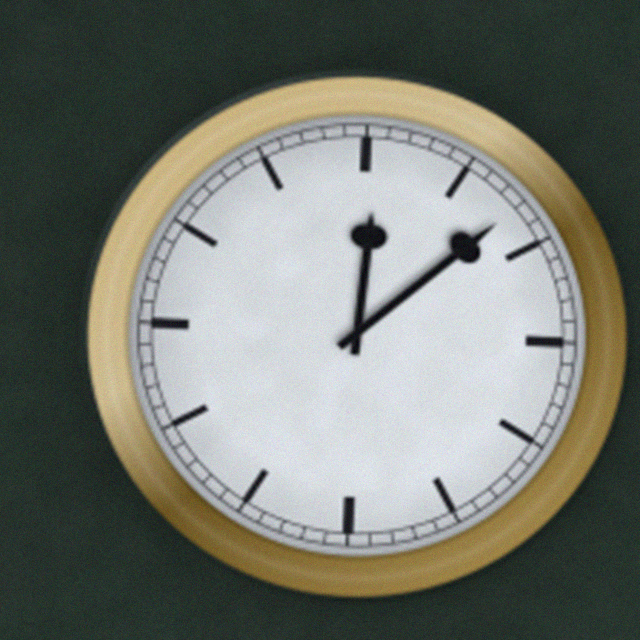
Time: h=12 m=8
